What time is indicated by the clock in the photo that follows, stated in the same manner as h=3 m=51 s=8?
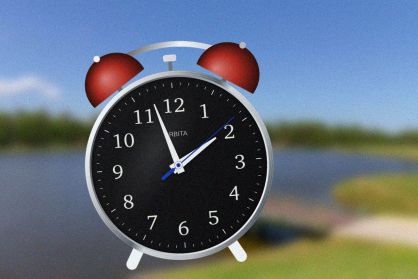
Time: h=1 m=57 s=9
